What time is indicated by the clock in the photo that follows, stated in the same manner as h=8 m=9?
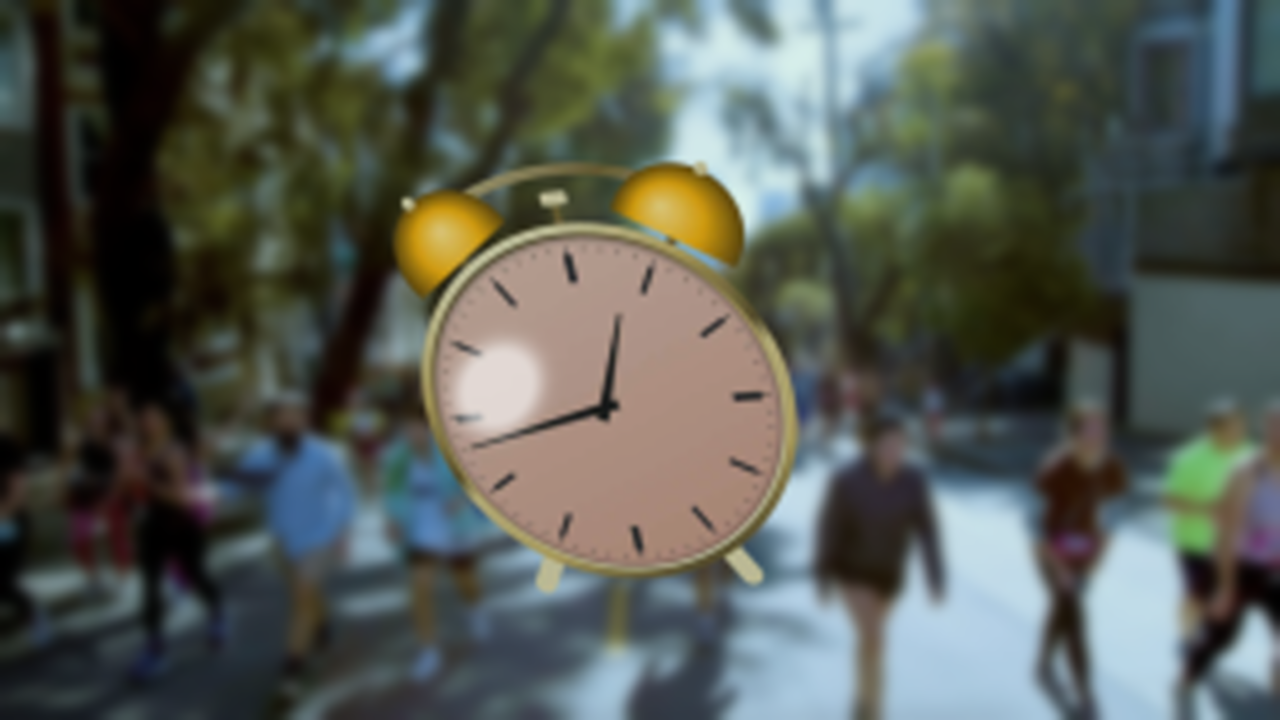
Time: h=12 m=43
